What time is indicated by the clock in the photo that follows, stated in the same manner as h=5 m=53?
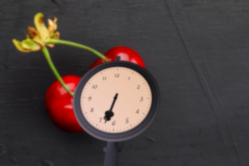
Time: h=6 m=33
